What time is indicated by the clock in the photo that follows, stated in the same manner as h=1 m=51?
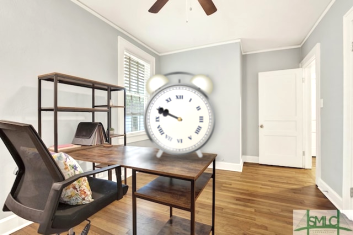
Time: h=9 m=49
